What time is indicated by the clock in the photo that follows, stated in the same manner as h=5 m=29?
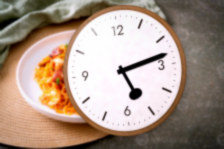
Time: h=5 m=13
